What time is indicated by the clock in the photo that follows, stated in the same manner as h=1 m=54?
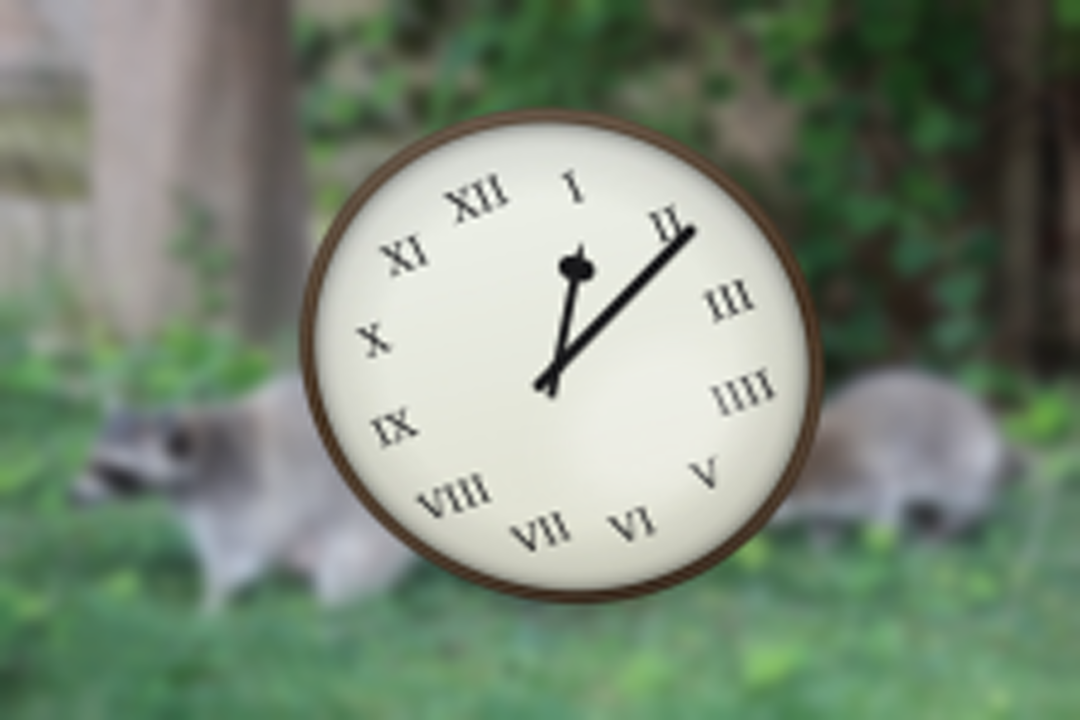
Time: h=1 m=11
